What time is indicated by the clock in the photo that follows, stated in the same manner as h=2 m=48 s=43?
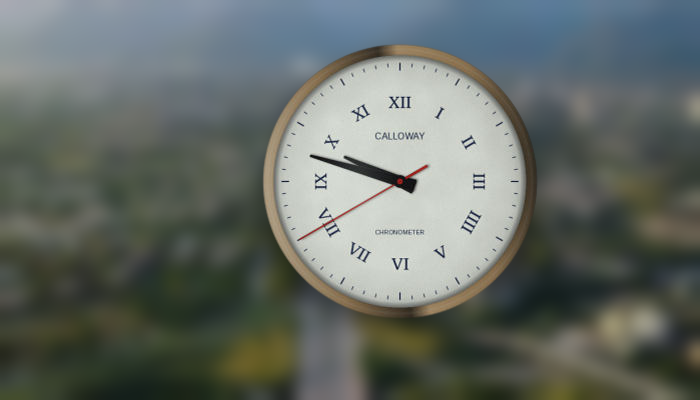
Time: h=9 m=47 s=40
